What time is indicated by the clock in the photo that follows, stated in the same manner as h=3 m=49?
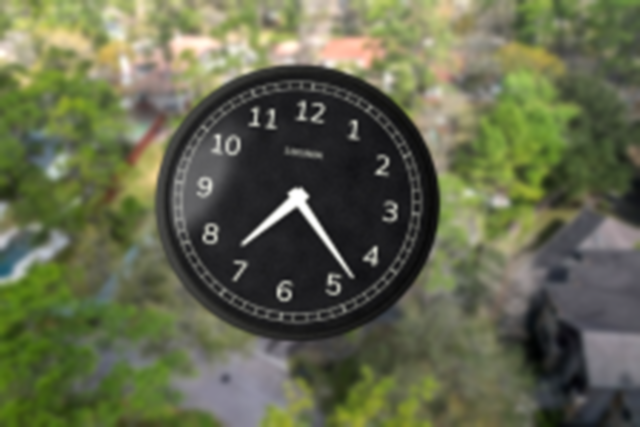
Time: h=7 m=23
